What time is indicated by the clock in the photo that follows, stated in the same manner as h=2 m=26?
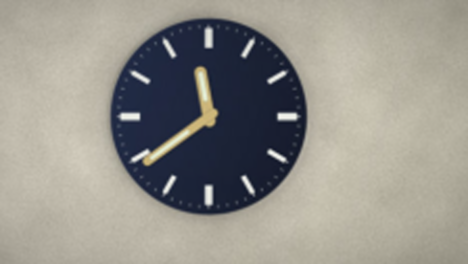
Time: h=11 m=39
